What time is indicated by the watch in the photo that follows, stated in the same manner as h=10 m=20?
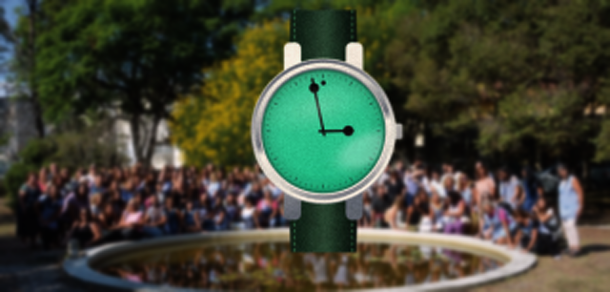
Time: h=2 m=58
